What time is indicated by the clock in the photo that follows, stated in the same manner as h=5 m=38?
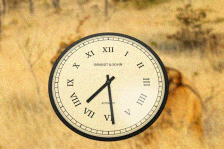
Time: h=7 m=29
